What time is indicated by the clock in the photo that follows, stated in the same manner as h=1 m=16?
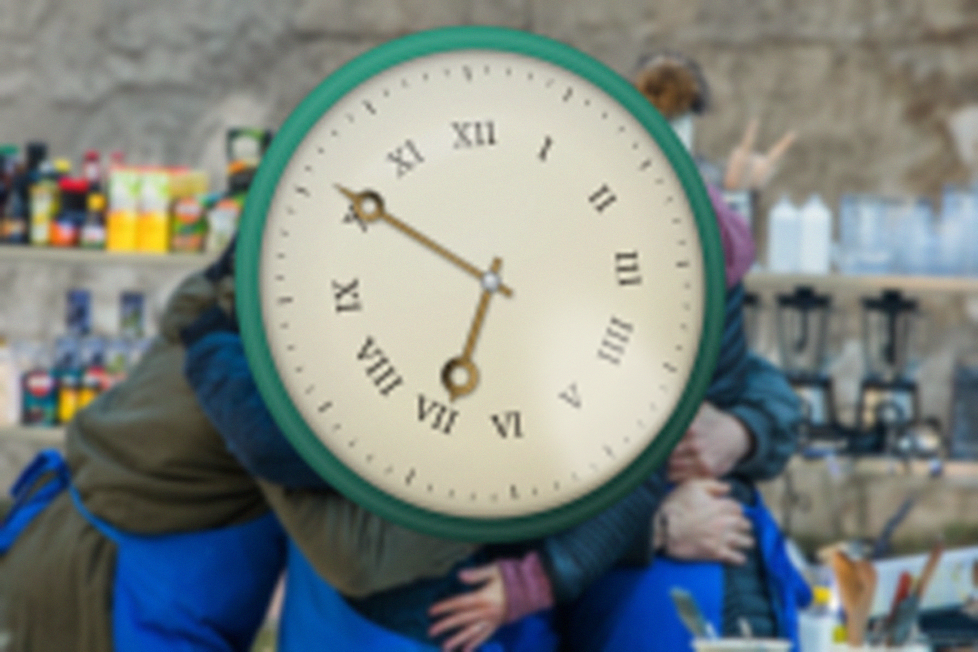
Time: h=6 m=51
